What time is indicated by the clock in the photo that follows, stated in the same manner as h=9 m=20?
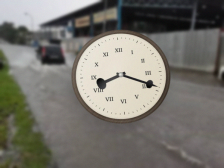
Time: h=8 m=19
